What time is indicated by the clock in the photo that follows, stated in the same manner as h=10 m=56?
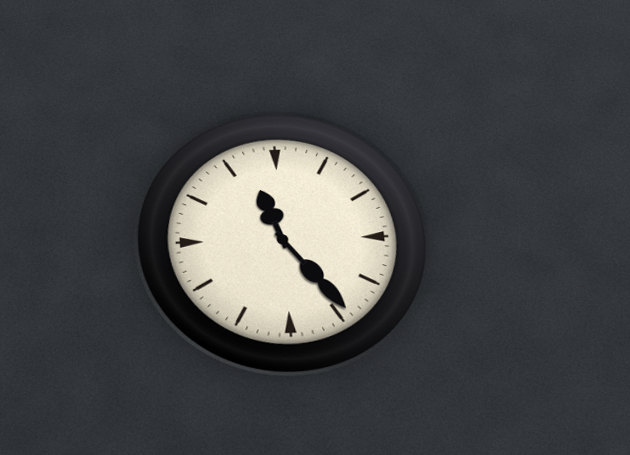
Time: h=11 m=24
